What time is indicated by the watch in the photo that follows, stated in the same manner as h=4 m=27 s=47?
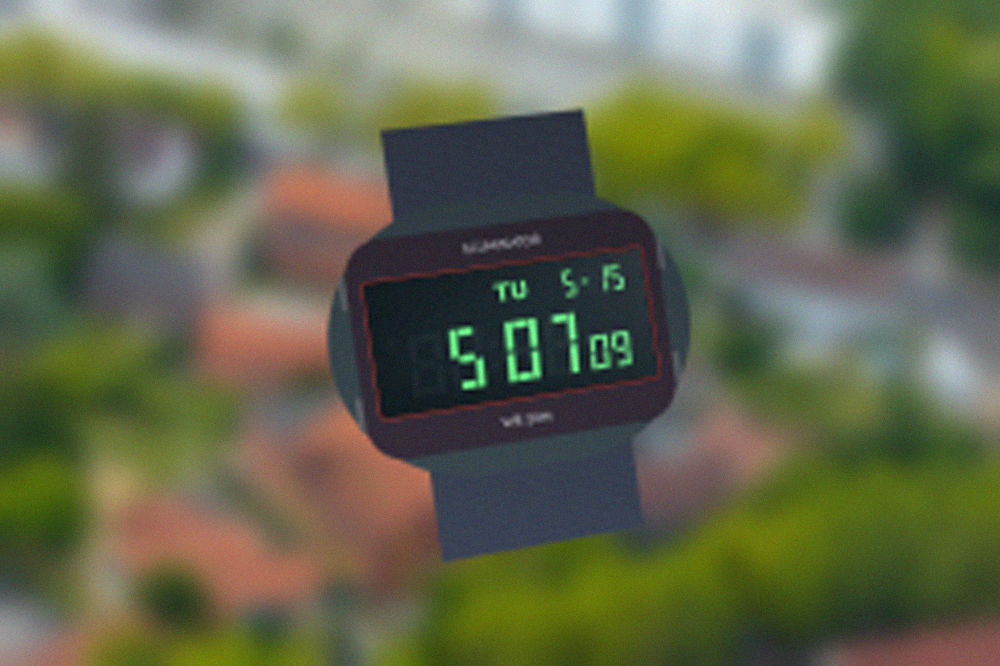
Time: h=5 m=7 s=9
